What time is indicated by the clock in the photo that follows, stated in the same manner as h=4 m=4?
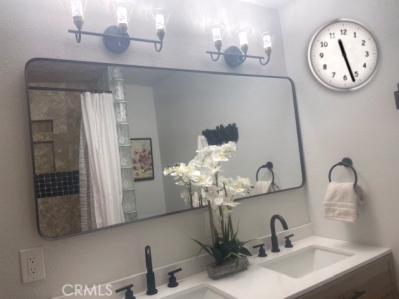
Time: h=11 m=27
